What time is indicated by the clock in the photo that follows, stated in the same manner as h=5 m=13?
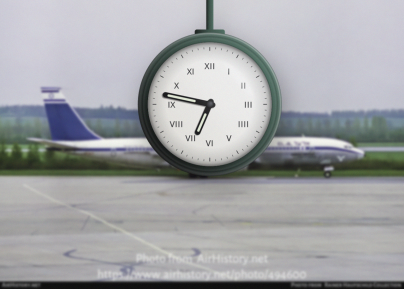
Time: h=6 m=47
